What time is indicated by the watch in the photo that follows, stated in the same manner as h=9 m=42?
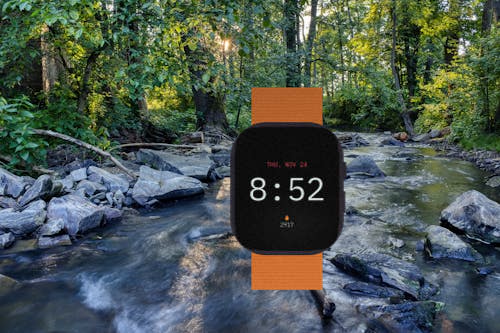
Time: h=8 m=52
